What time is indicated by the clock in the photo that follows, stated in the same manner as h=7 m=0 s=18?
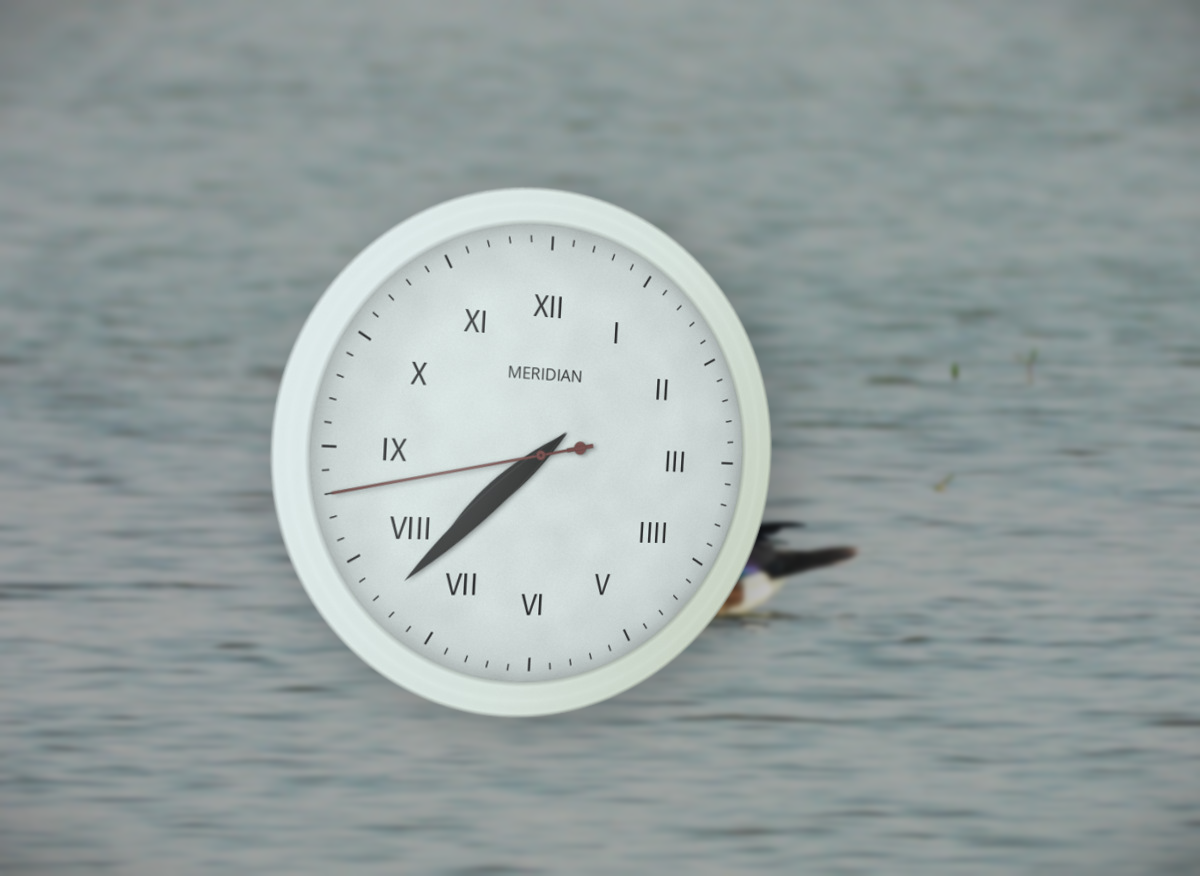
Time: h=7 m=37 s=43
